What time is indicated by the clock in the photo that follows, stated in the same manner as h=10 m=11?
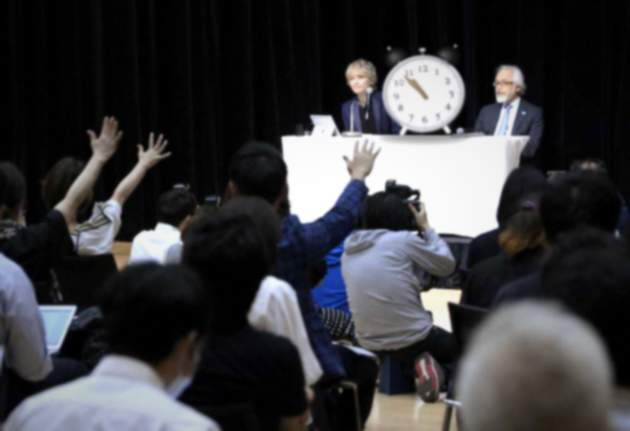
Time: h=10 m=53
